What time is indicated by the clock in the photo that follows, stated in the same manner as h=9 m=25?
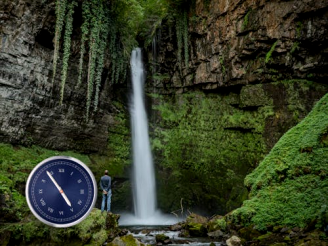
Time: h=4 m=54
